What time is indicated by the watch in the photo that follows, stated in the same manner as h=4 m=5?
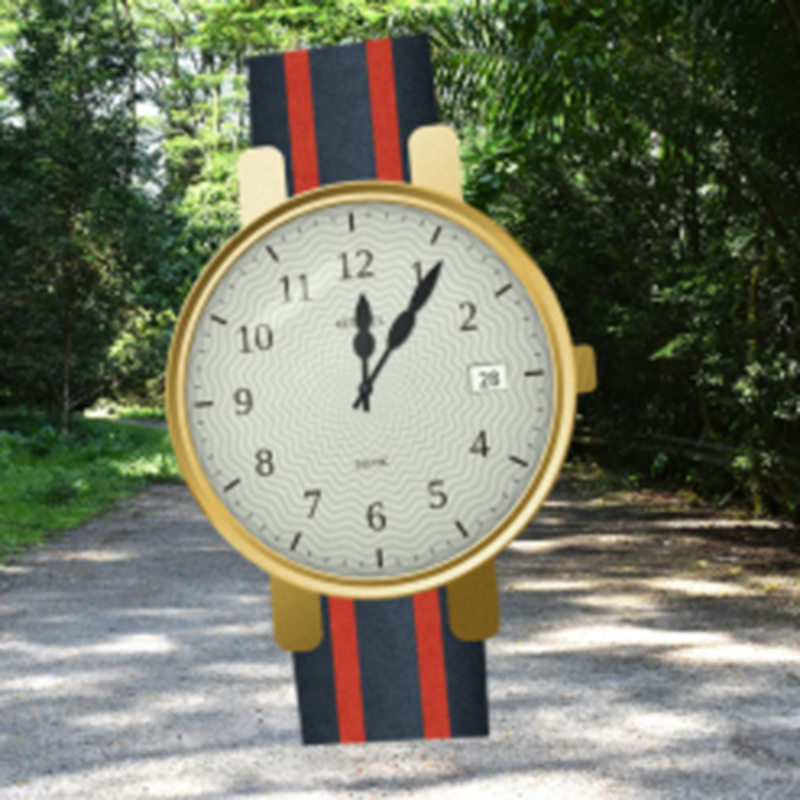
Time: h=12 m=6
